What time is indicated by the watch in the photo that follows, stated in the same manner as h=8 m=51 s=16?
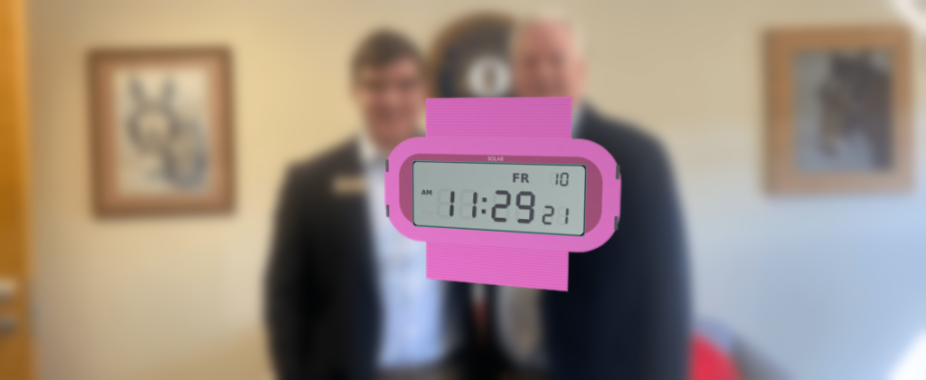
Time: h=11 m=29 s=21
